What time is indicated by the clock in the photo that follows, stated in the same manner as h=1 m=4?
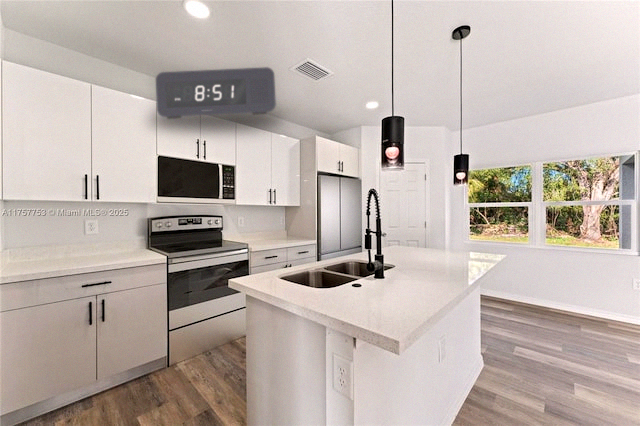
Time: h=8 m=51
